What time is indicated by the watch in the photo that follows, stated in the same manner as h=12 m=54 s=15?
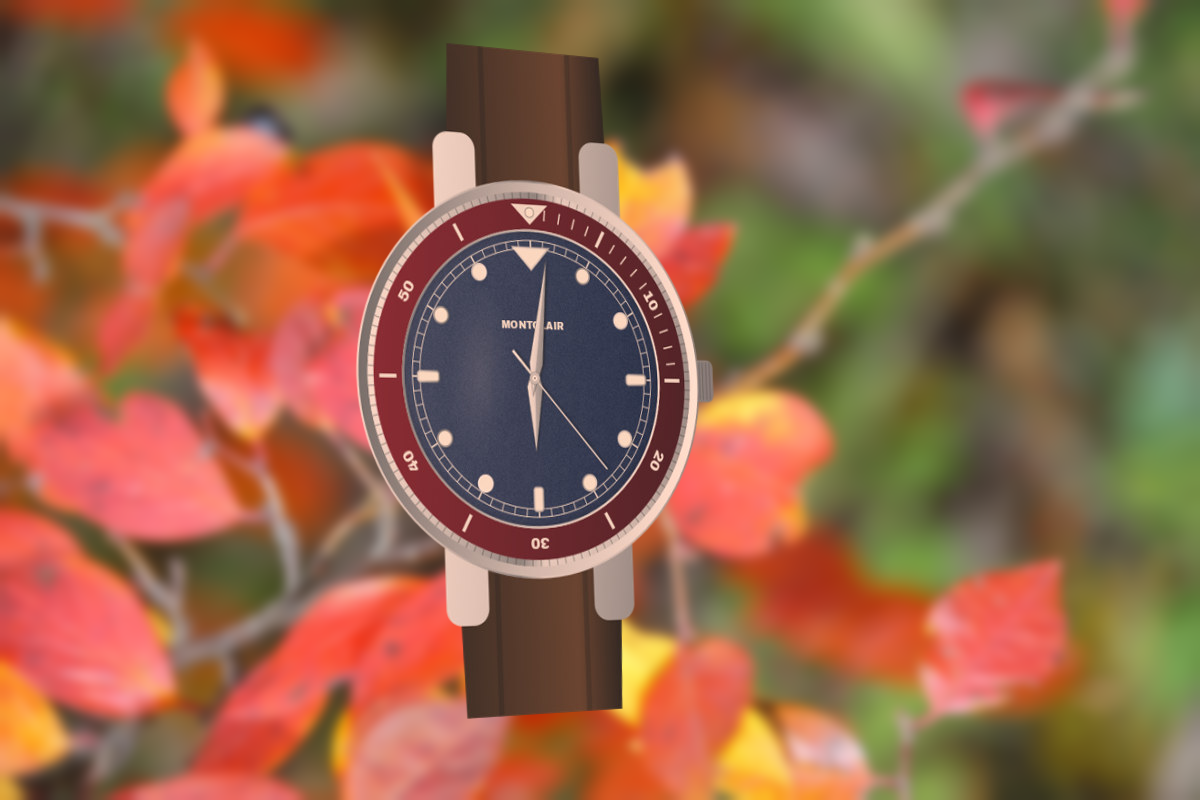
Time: h=6 m=1 s=23
